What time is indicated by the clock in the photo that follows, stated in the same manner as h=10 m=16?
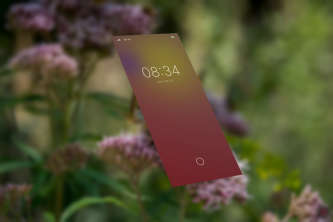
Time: h=8 m=34
